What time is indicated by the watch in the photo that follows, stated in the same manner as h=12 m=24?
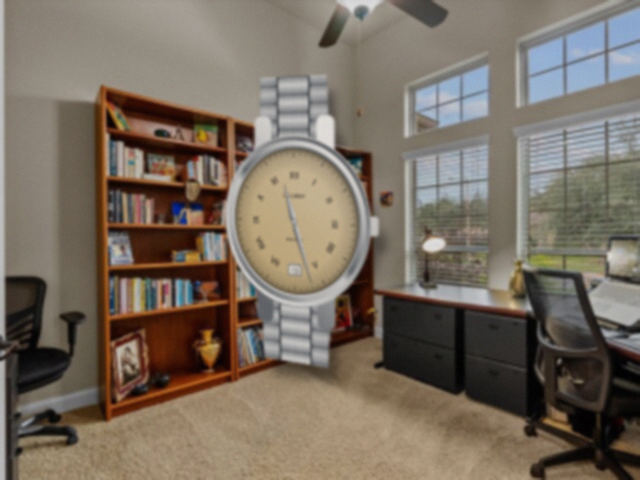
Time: h=11 m=27
